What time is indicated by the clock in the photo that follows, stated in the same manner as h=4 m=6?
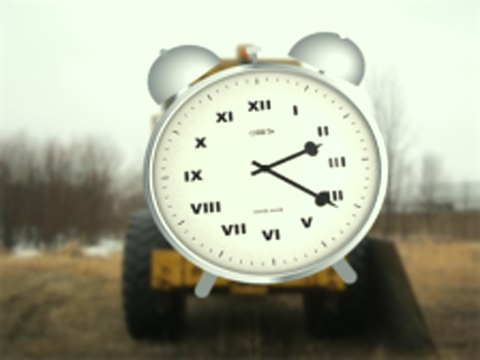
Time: h=2 m=21
